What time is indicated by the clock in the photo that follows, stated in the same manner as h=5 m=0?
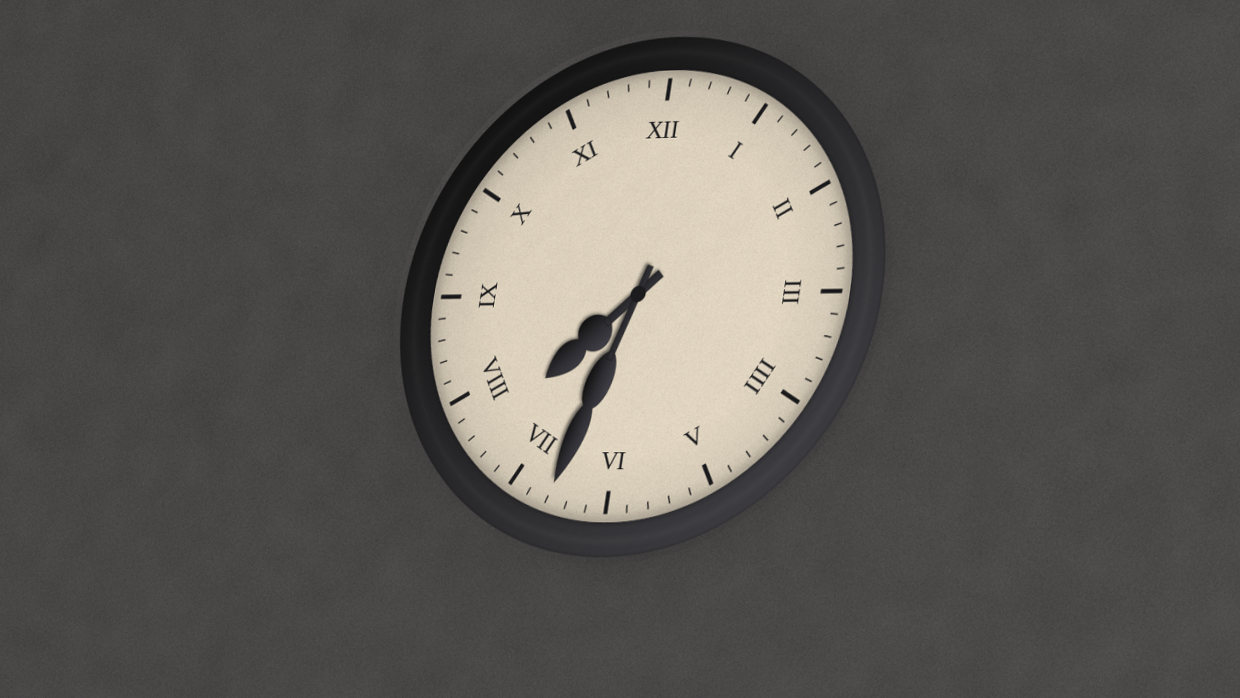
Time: h=7 m=33
